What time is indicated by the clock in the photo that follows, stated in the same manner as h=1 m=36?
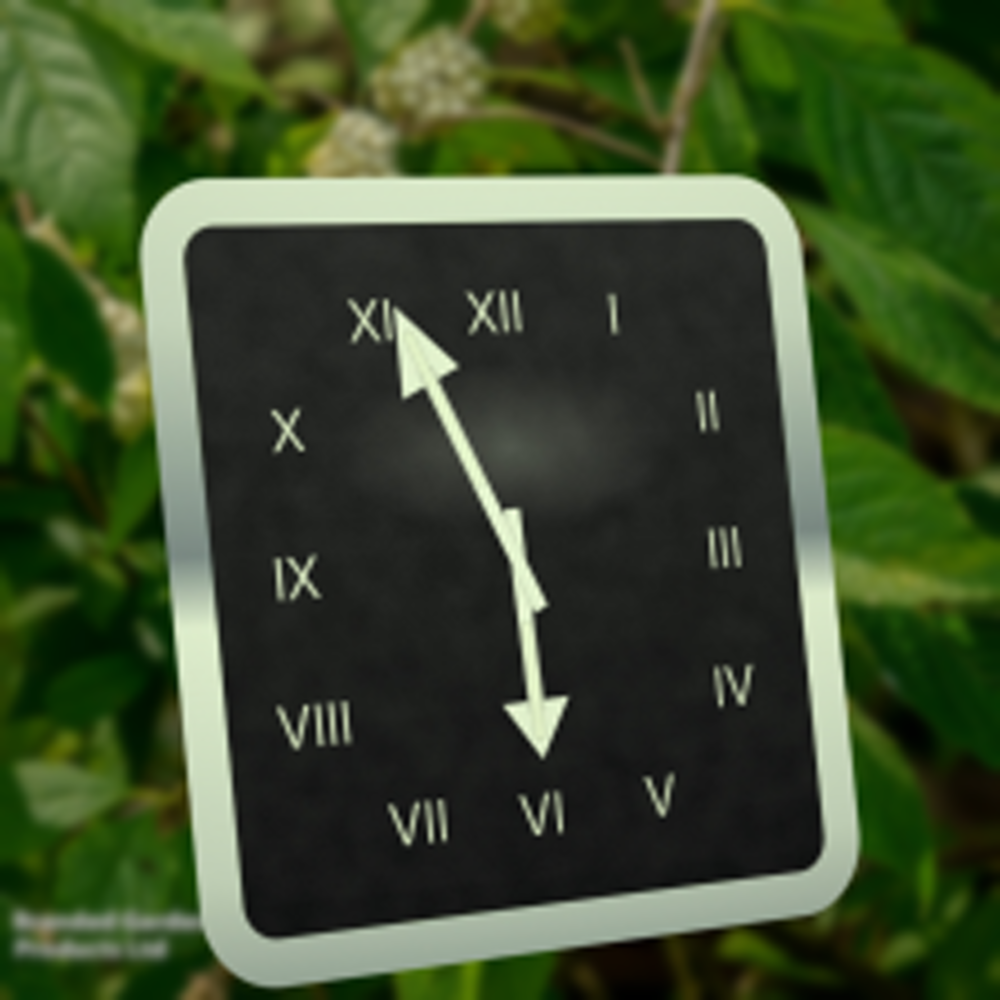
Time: h=5 m=56
